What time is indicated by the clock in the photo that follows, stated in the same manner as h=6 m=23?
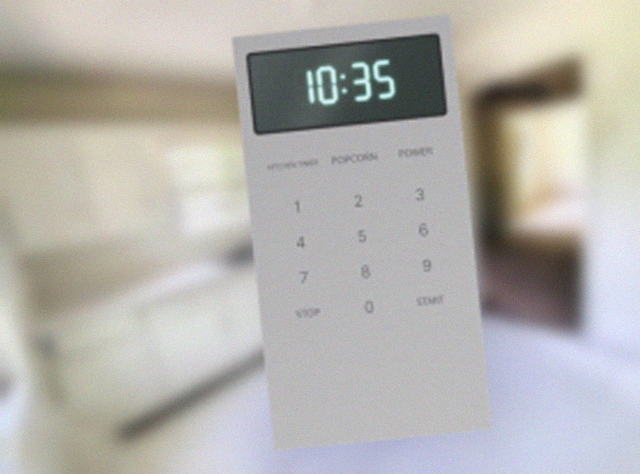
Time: h=10 m=35
